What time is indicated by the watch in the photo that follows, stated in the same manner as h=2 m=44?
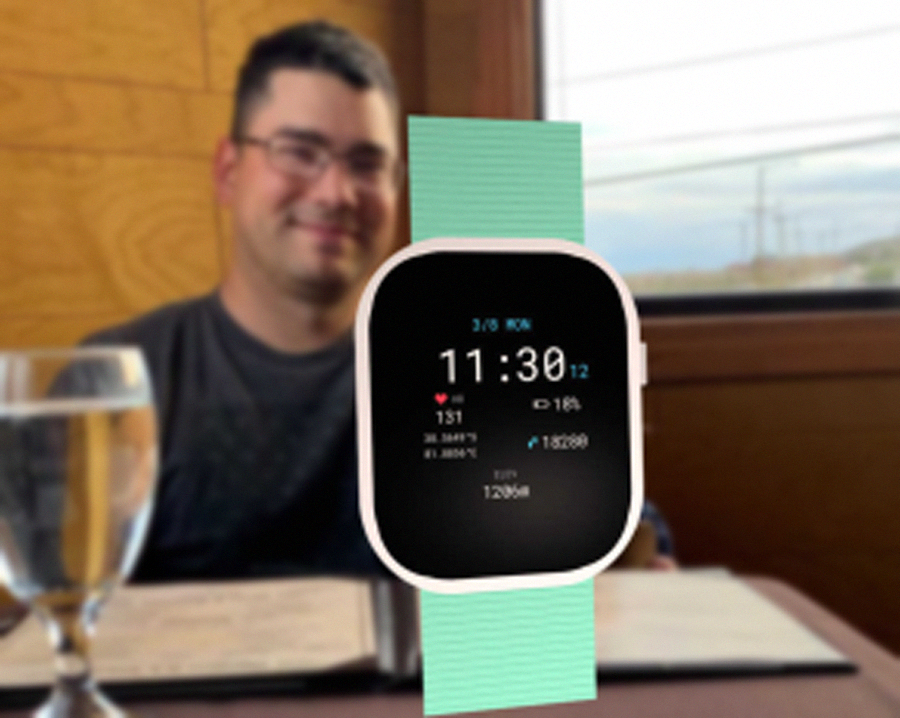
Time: h=11 m=30
